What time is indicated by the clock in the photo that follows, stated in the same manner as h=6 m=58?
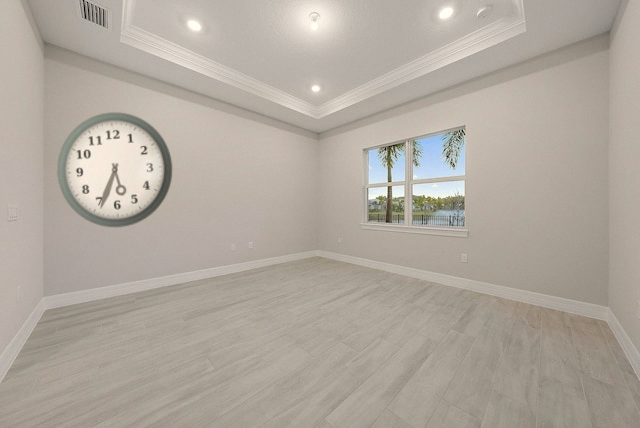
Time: h=5 m=34
